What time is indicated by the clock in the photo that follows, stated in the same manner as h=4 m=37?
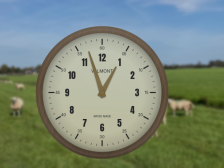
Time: h=12 m=57
